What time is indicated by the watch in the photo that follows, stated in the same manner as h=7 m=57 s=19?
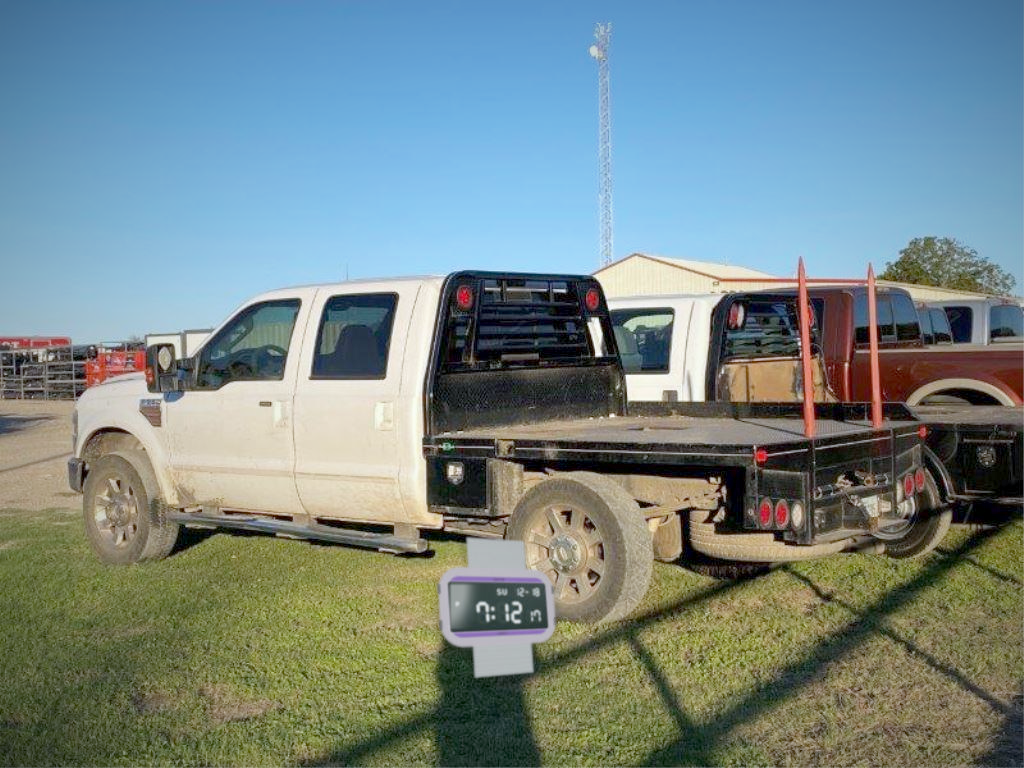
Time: h=7 m=12 s=17
